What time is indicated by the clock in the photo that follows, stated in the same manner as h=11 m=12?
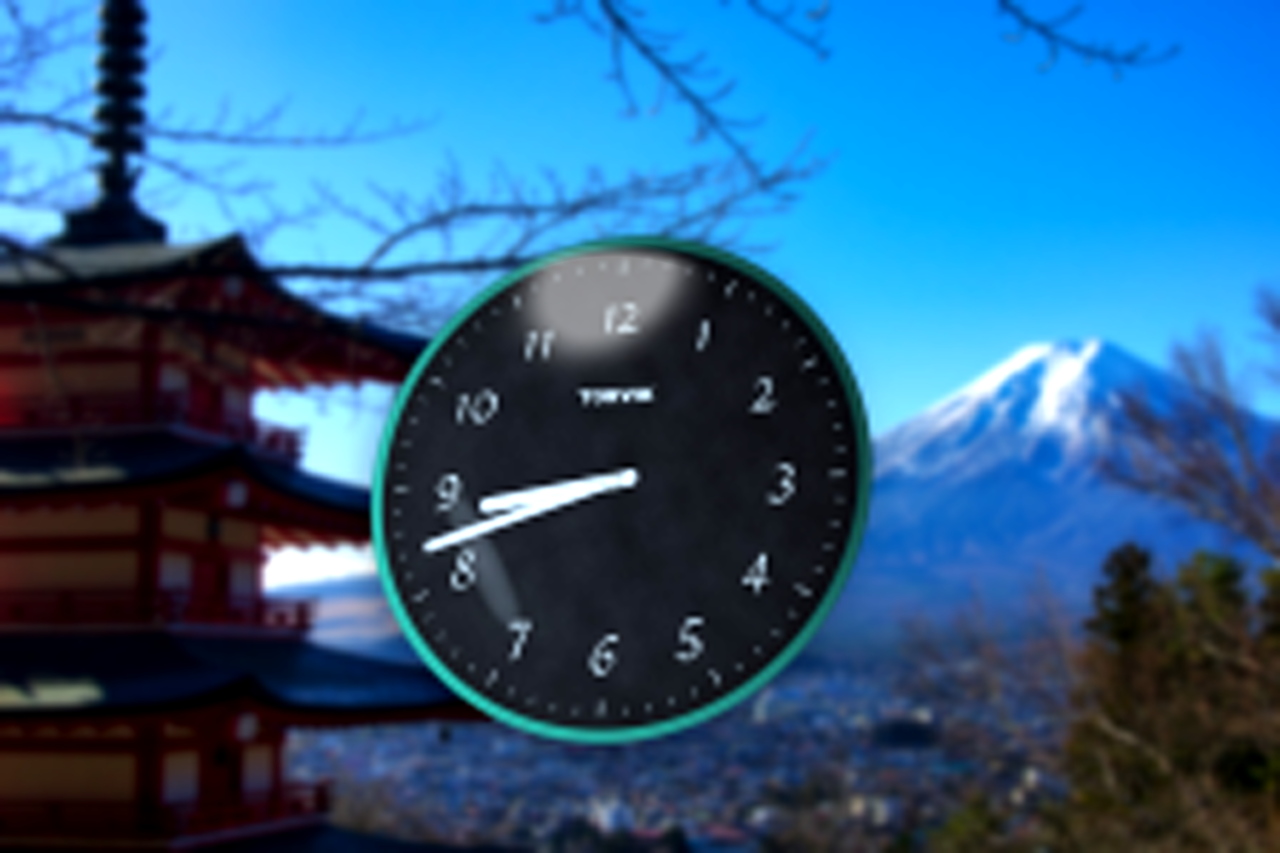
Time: h=8 m=42
